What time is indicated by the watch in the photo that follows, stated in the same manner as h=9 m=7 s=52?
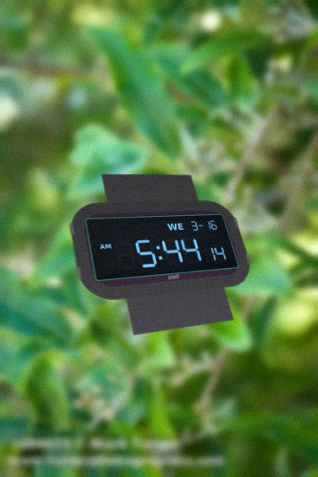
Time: h=5 m=44 s=14
